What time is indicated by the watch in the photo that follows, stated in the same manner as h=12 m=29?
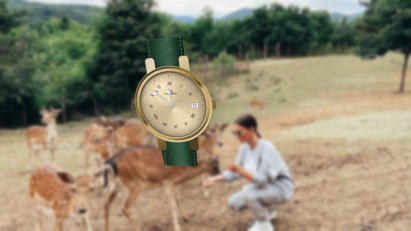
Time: h=11 m=52
